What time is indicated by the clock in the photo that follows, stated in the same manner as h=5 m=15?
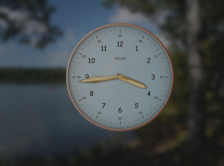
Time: h=3 m=44
